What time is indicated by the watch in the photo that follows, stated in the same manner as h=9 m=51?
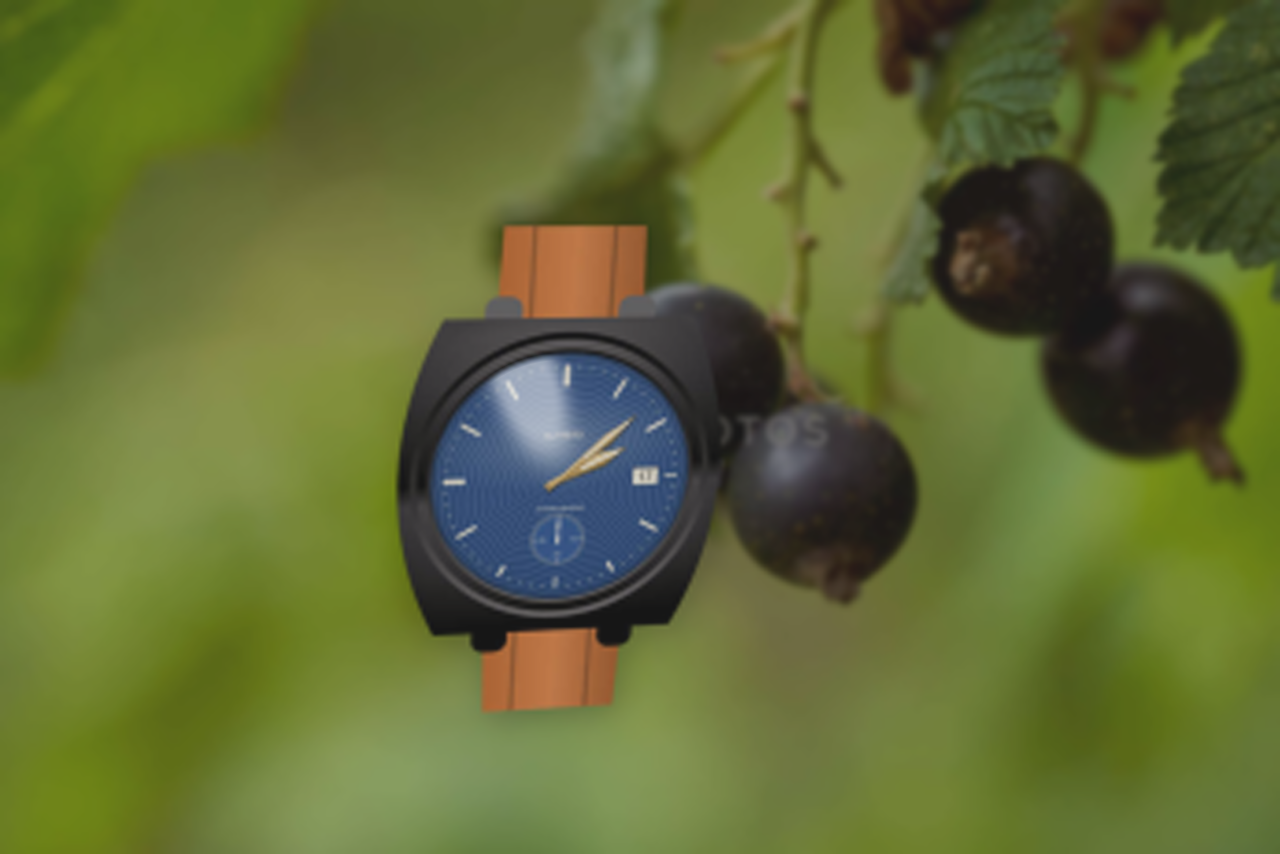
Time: h=2 m=8
